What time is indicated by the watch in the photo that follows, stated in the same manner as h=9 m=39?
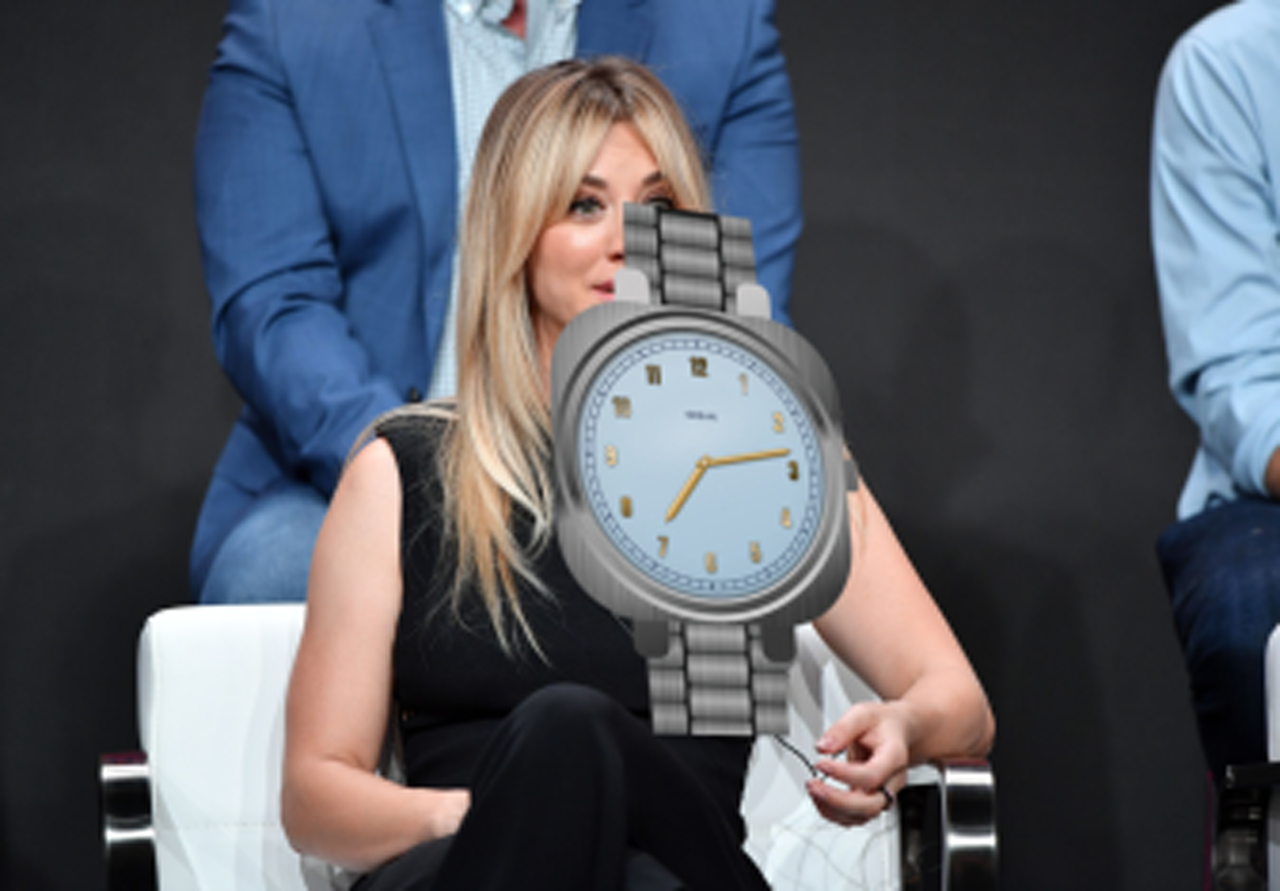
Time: h=7 m=13
